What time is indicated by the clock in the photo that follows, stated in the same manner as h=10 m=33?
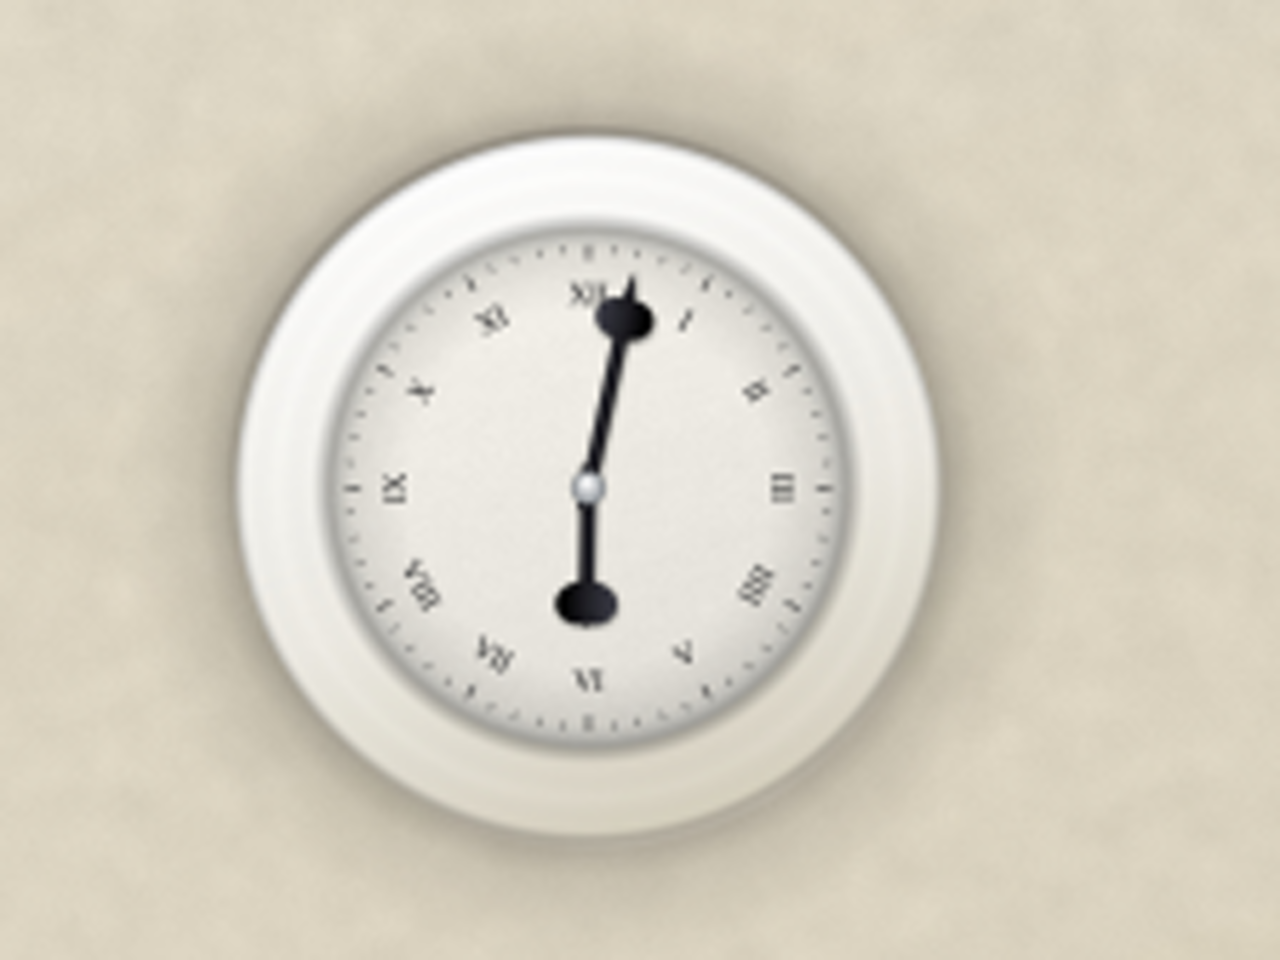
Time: h=6 m=2
